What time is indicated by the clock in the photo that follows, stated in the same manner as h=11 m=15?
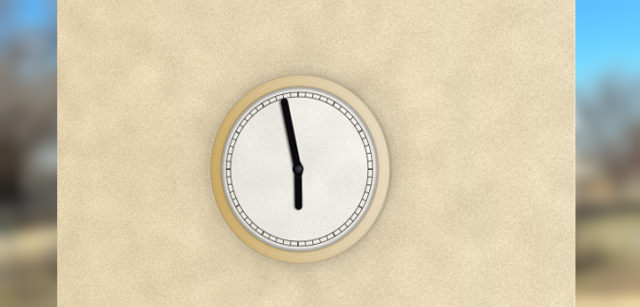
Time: h=5 m=58
